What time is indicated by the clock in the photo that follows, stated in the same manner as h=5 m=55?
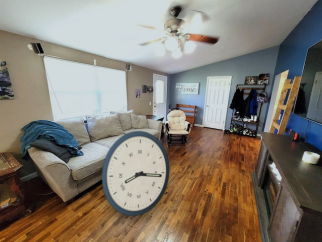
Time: h=8 m=16
